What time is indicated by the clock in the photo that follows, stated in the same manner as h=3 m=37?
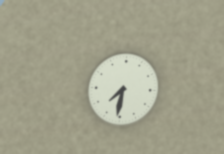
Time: h=7 m=31
